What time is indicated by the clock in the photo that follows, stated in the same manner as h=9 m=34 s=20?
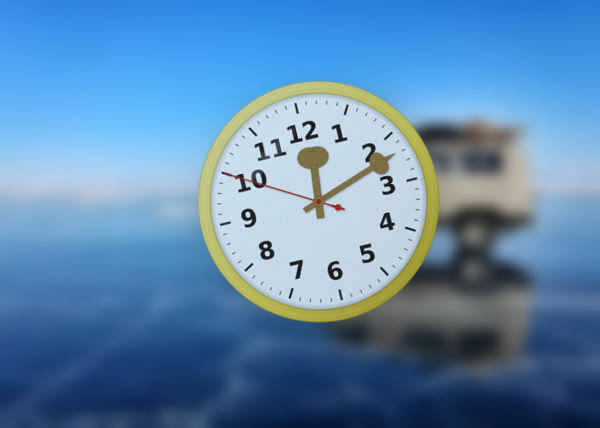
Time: h=12 m=11 s=50
